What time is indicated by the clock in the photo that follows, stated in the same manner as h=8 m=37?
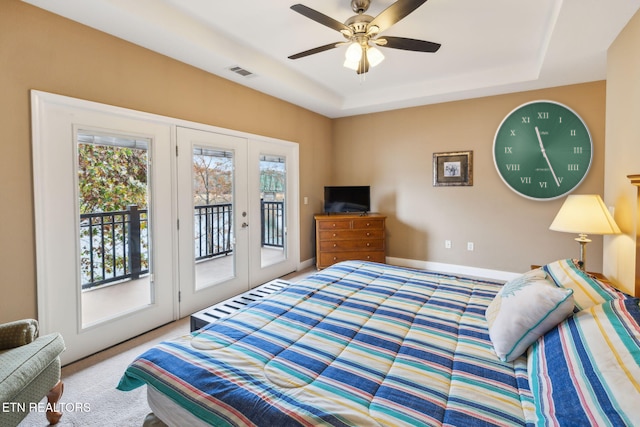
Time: h=11 m=26
